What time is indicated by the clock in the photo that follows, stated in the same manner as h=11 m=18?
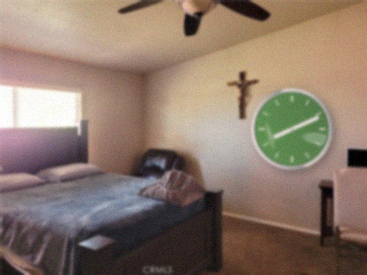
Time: h=8 m=11
